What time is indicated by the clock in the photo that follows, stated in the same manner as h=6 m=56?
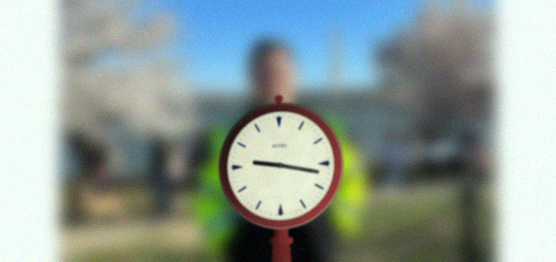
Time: h=9 m=17
